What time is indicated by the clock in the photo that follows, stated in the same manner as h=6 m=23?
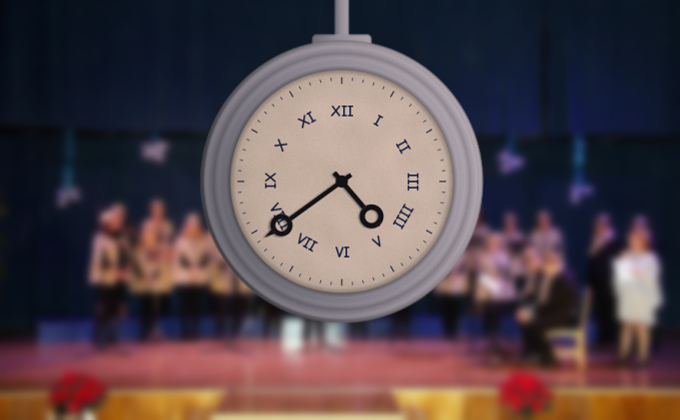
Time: h=4 m=39
